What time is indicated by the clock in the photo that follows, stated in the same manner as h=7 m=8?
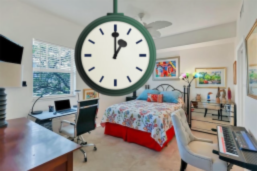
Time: h=1 m=0
